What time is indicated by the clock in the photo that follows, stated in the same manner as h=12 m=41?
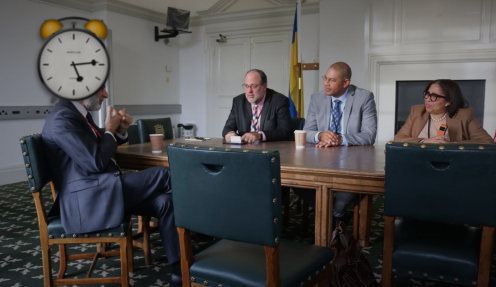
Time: h=5 m=14
